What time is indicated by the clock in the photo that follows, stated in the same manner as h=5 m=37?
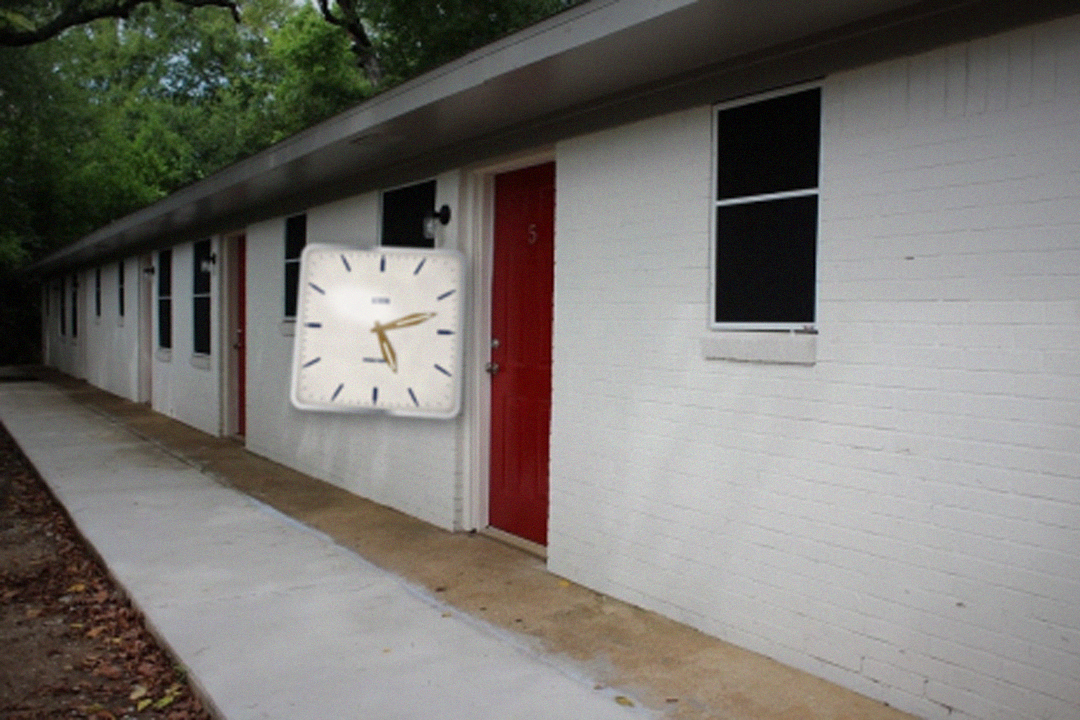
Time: h=5 m=12
